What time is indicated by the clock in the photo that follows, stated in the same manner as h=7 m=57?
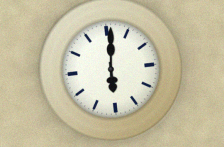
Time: h=6 m=1
